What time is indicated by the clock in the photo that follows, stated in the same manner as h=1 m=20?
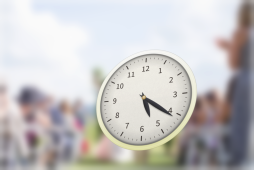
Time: h=5 m=21
